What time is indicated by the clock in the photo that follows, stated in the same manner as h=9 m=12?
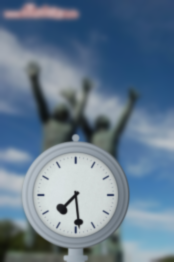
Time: h=7 m=29
